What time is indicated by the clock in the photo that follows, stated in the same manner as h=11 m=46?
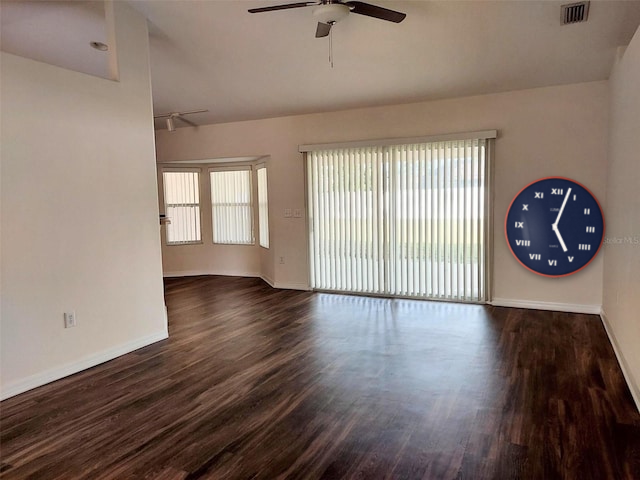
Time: h=5 m=3
